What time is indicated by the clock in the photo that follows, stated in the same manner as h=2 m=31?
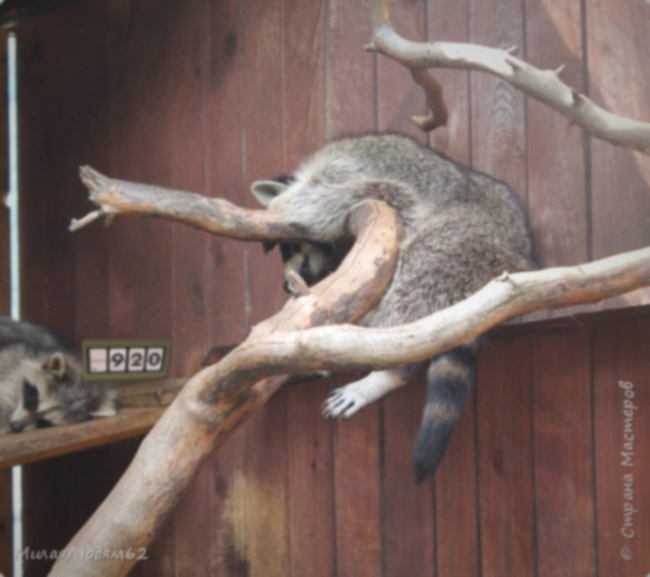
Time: h=9 m=20
